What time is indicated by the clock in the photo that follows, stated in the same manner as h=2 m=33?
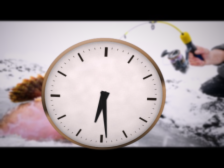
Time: h=6 m=29
